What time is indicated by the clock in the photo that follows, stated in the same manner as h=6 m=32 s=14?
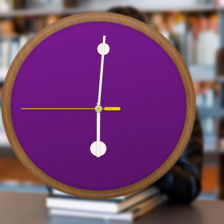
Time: h=6 m=0 s=45
